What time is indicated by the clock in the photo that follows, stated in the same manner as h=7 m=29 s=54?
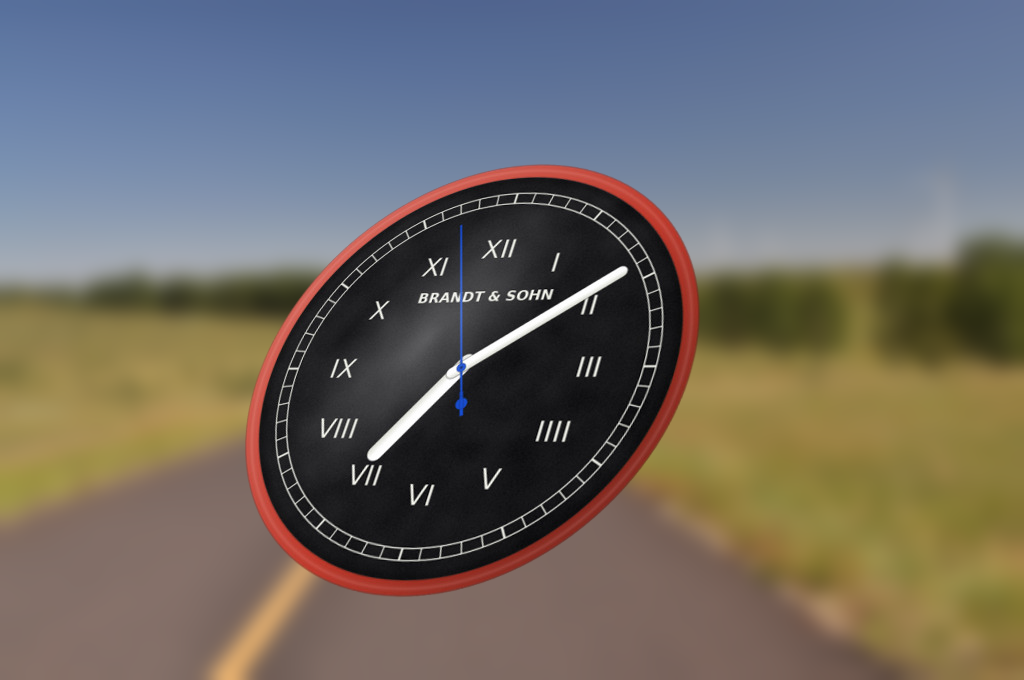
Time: h=7 m=8 s=57
